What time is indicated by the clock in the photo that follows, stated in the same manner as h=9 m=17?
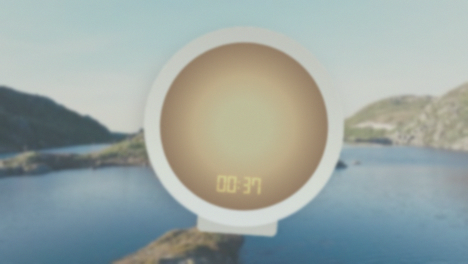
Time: h=0 m=37
